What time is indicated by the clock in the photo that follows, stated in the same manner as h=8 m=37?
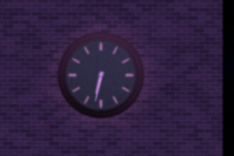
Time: h=6 m=32
